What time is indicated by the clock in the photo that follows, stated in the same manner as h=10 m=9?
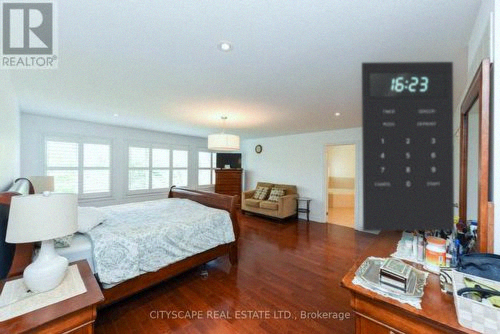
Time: h=16 m=23
